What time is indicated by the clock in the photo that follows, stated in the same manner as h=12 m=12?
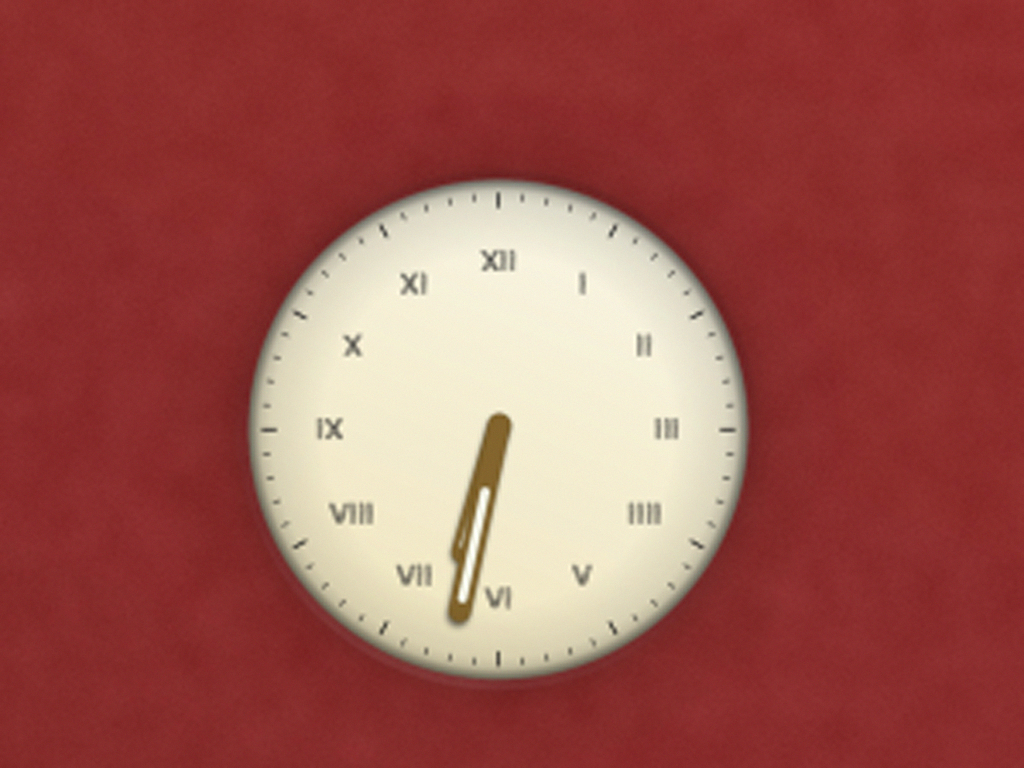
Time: h=6 m=32
